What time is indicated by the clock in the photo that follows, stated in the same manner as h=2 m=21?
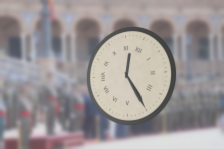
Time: h=11 m=20
